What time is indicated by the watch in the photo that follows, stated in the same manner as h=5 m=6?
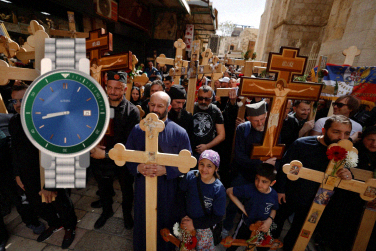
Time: h=8 m=43
